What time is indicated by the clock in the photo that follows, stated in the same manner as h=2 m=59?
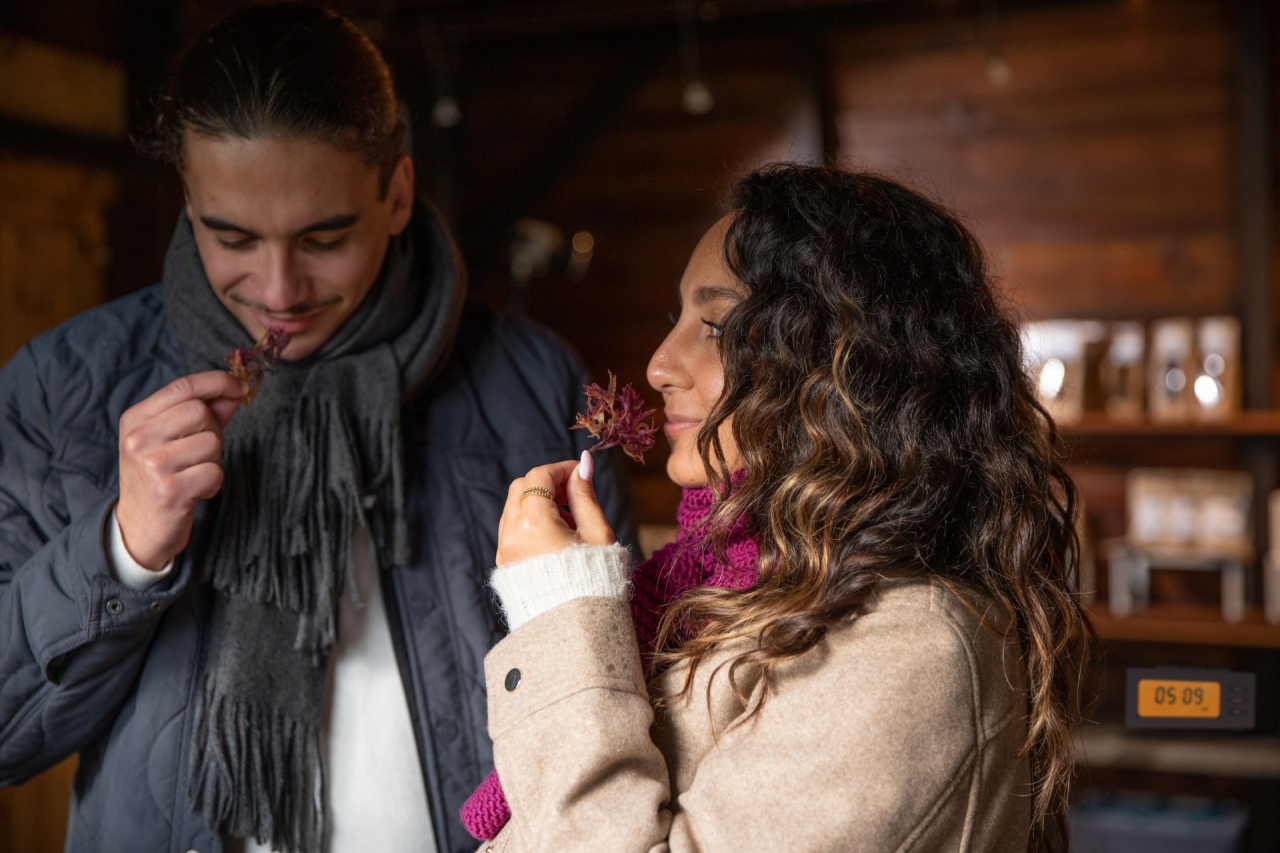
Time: h=5 m=9
